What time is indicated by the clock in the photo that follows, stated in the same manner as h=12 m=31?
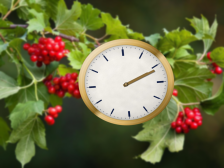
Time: h=2 m=11
